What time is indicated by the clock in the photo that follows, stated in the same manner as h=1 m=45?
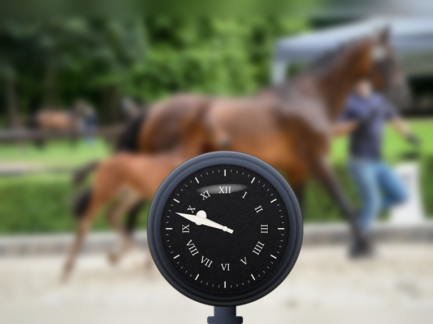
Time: h=9 m=48
